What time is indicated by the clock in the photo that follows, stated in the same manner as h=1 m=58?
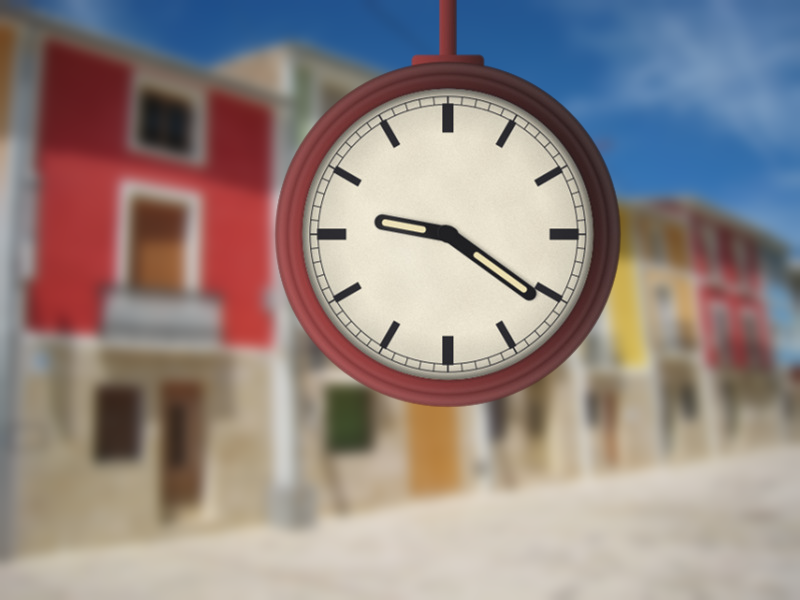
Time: h=9 m=21
